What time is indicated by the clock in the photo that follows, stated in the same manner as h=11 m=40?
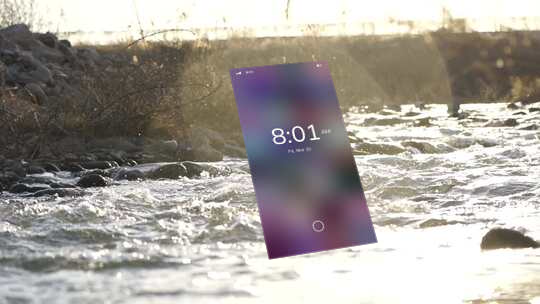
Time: h=8 m=1
